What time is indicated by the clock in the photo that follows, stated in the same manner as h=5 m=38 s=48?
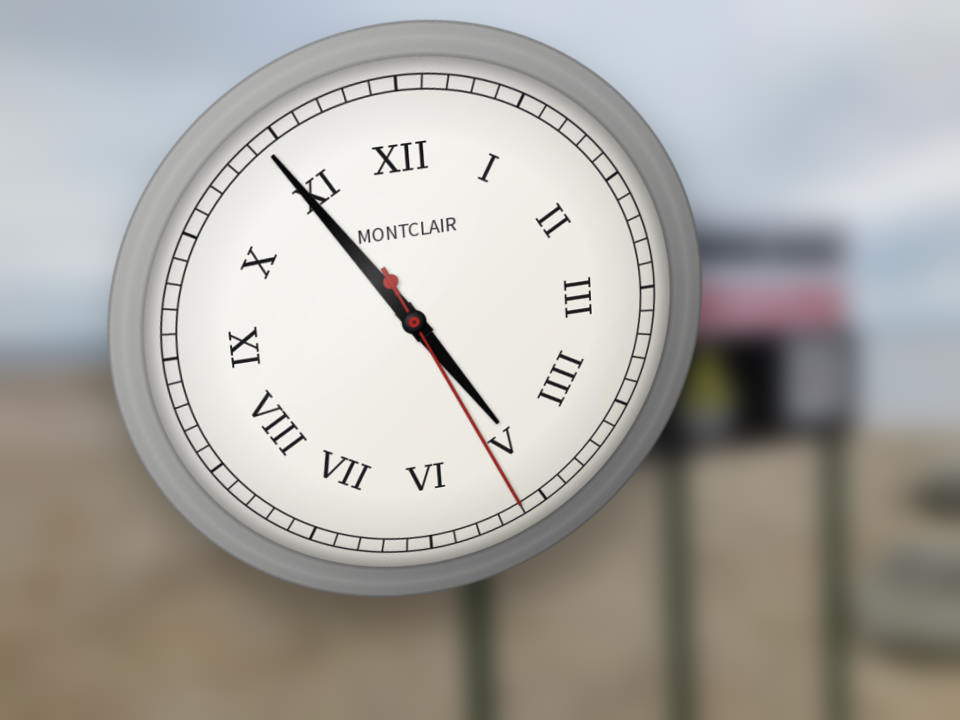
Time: h=4 m=54 s=26
